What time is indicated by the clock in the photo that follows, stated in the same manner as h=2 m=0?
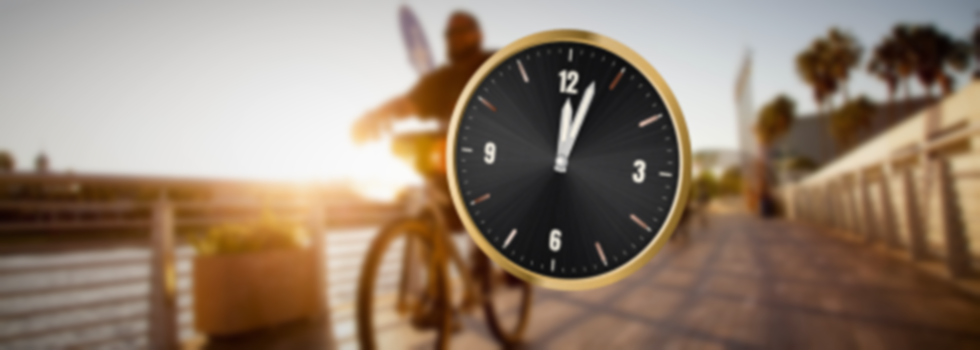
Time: h=12 m=3
